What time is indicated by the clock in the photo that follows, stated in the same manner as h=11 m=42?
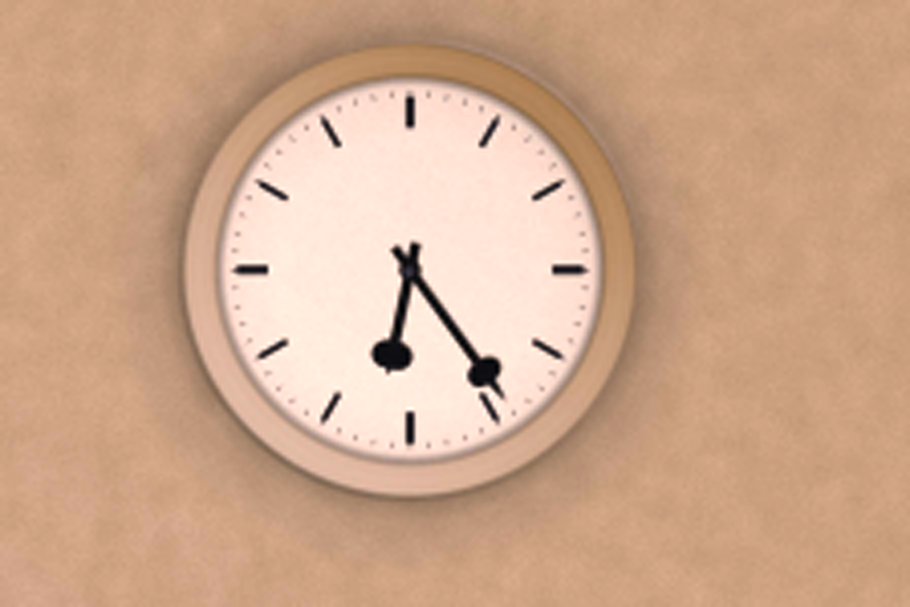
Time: h=6 m=24
